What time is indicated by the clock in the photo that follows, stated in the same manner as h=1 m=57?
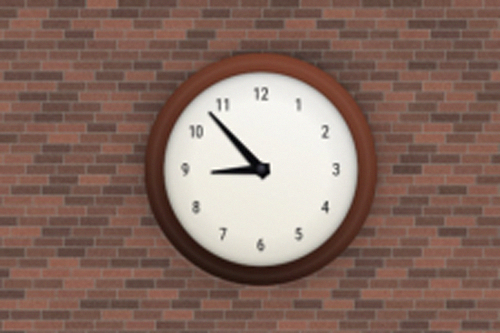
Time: h=8 m=53
